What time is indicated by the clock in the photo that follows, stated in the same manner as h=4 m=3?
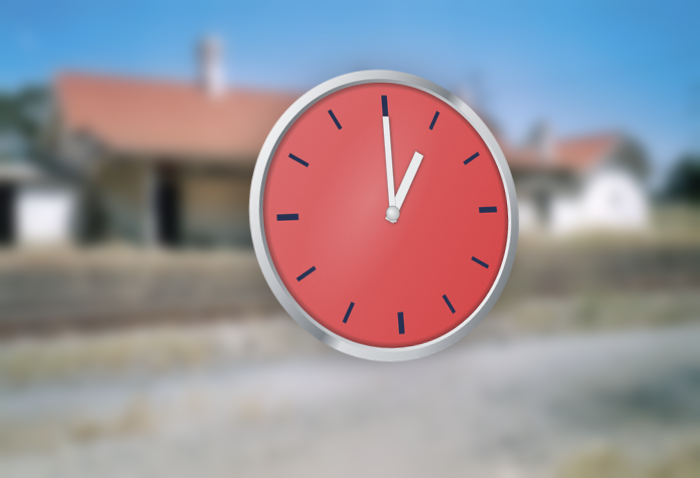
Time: h=1 m=0
